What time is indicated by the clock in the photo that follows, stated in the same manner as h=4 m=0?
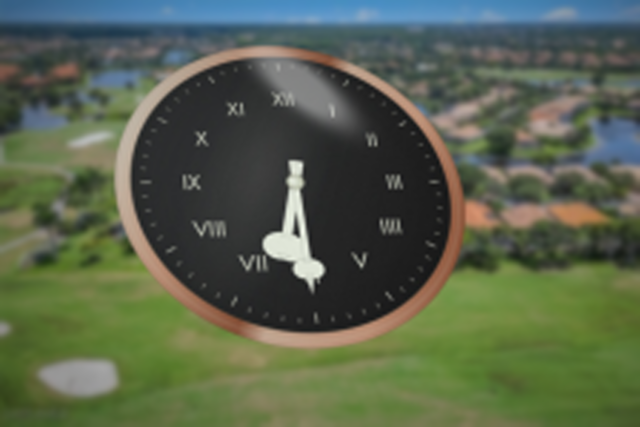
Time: h=6 m=30
